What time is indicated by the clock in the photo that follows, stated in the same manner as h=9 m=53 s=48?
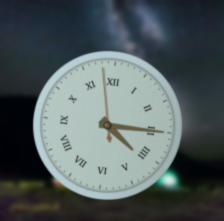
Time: h=4 m=14 s=58
